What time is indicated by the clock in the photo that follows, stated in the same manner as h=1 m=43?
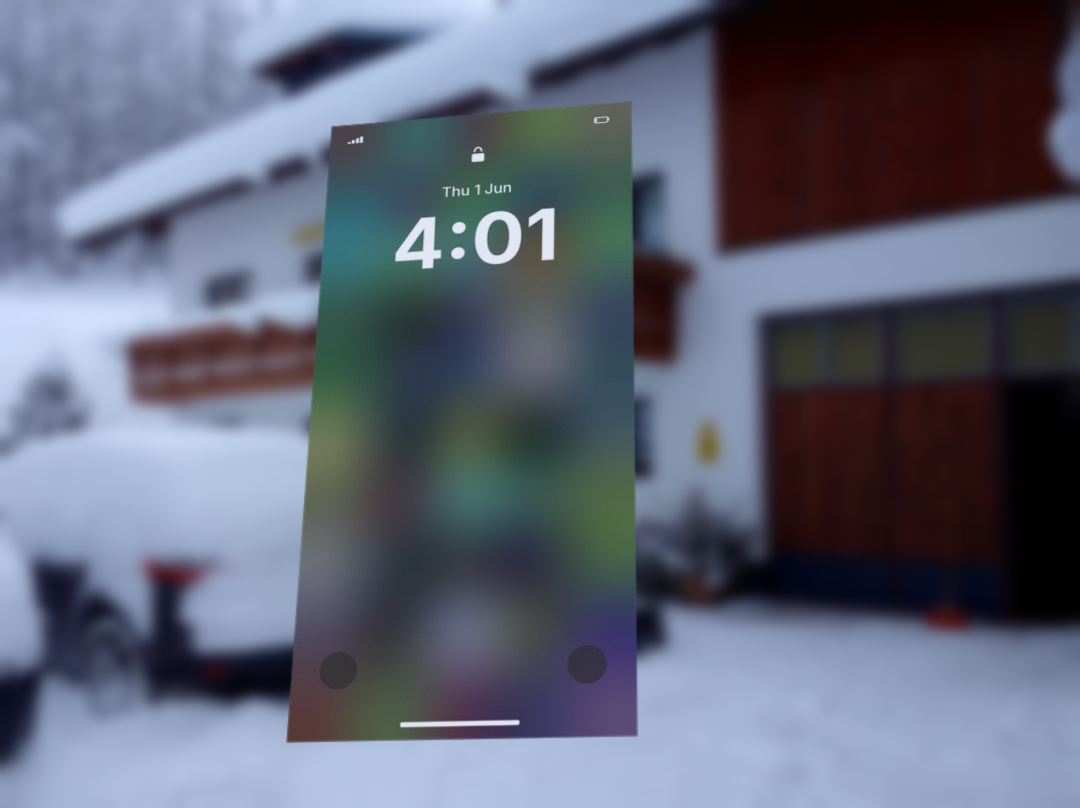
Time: h=4 m=1
